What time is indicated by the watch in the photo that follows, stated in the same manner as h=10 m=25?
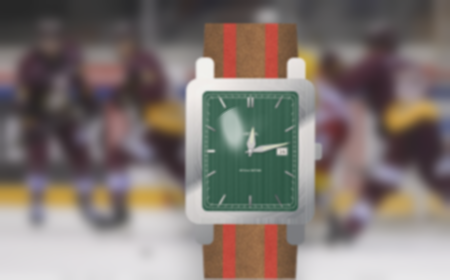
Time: h=12 m=13
